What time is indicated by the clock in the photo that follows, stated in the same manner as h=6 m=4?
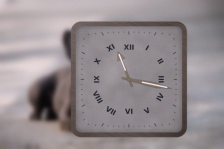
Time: h=11 m=17
